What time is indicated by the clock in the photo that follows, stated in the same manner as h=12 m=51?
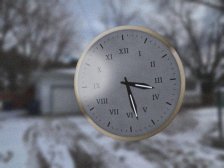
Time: h=3 m=28
